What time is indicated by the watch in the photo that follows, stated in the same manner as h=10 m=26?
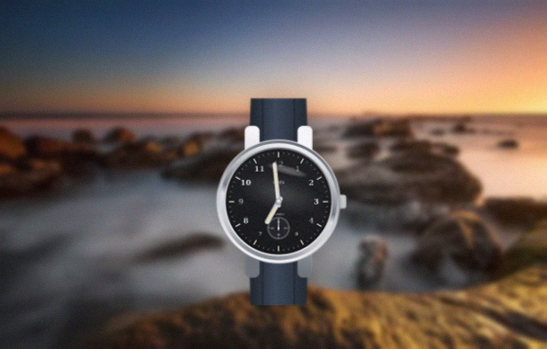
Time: h=6 m=59
